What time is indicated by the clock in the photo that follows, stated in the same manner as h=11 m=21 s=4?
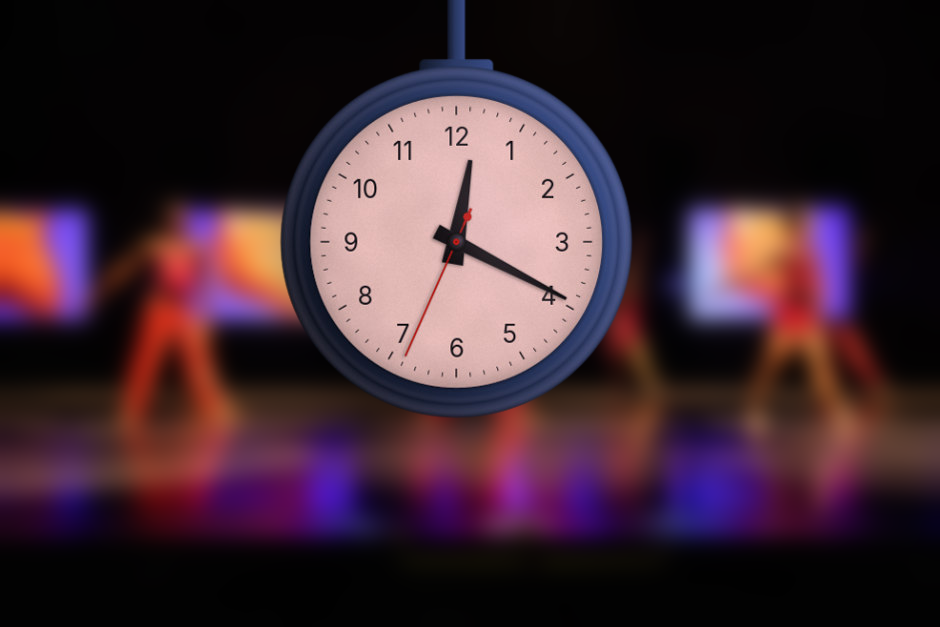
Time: h=12 m=19 s=34
